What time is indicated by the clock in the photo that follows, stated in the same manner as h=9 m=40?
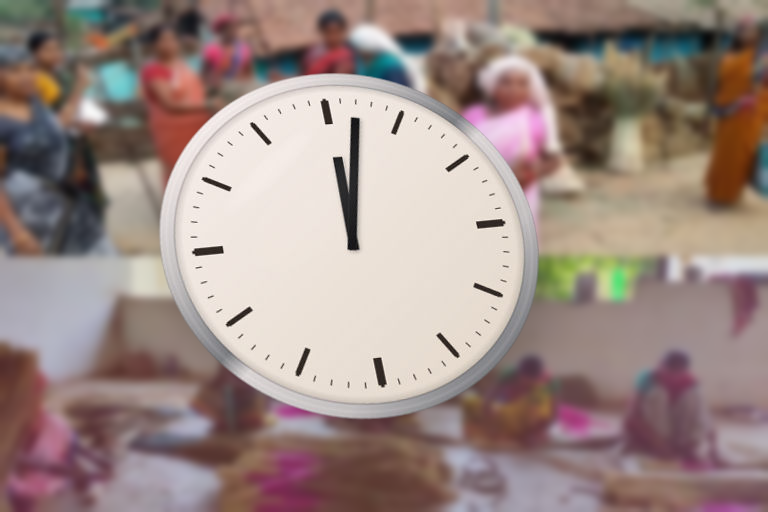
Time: h=12 m=2
